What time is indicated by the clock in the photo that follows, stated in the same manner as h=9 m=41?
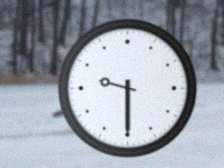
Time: h=9 m=30
